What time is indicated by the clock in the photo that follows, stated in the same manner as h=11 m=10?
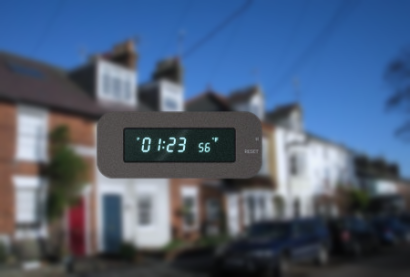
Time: h=1 m=23
